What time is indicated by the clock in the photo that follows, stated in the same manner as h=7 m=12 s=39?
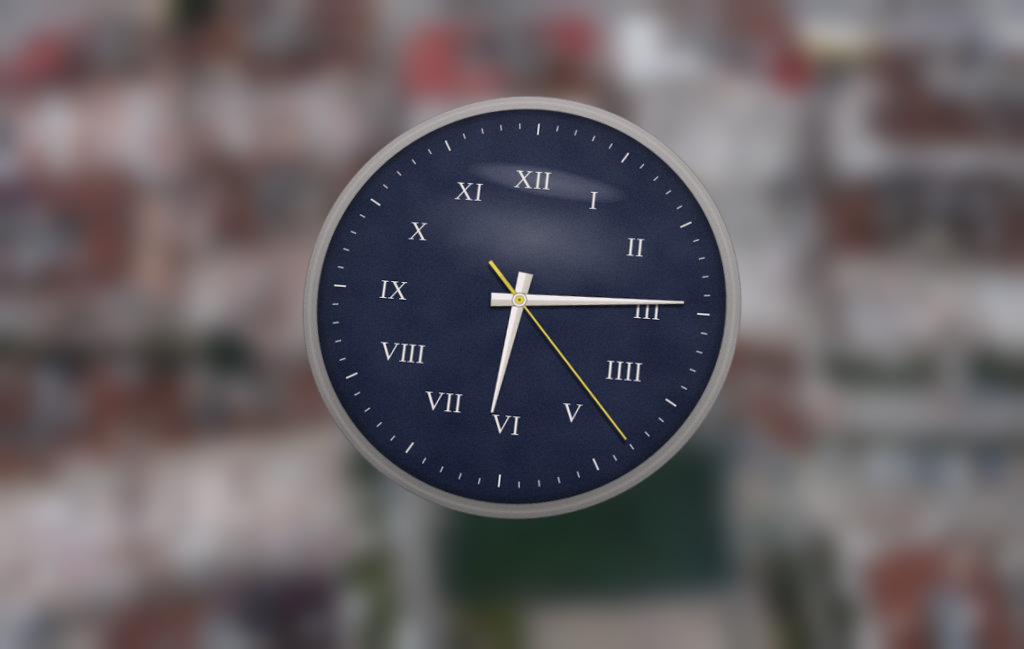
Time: h=6 m=14 s=23
